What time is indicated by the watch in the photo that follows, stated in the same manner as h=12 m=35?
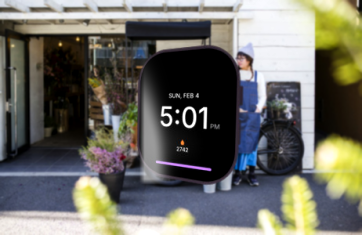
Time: h=5 m=1
